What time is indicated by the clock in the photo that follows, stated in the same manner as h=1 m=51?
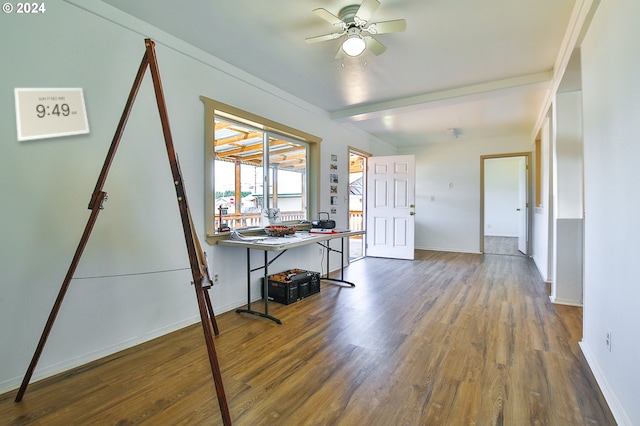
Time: h=9 m=49
